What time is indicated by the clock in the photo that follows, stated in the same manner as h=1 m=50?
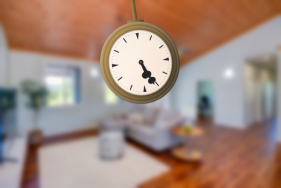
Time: h=5 m=26
